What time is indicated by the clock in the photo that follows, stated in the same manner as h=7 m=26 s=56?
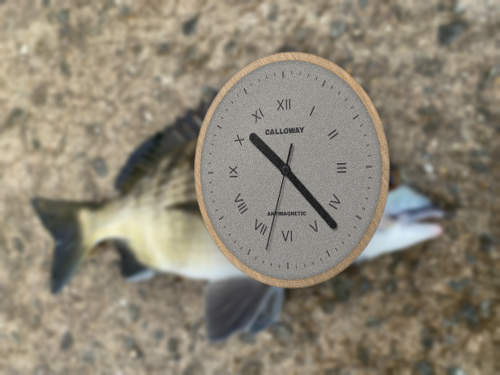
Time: h=10 m=22 s=33
